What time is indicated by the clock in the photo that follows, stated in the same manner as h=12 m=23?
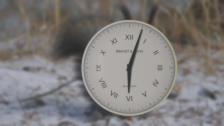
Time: h=6 m=3
